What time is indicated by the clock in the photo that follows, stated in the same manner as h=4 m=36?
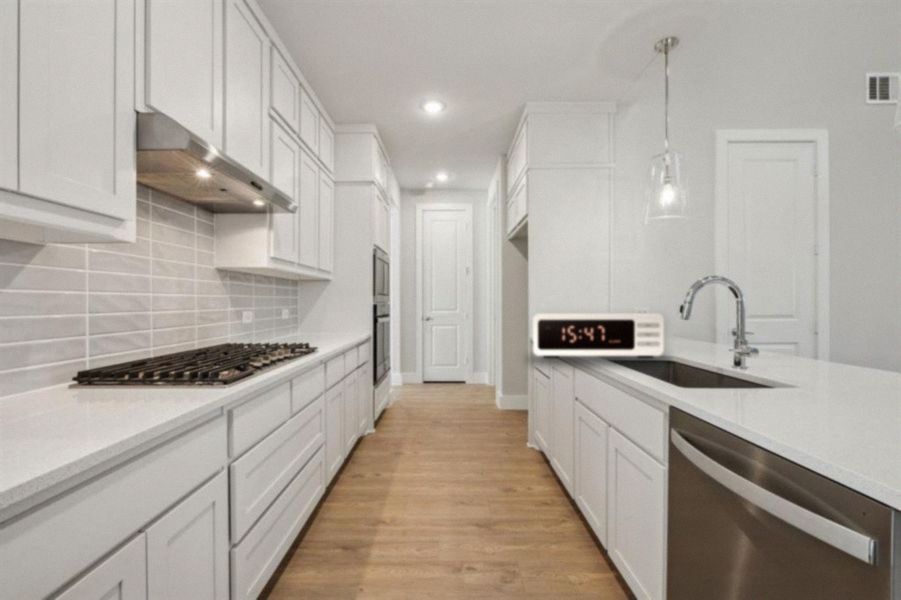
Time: h=15 m=47
